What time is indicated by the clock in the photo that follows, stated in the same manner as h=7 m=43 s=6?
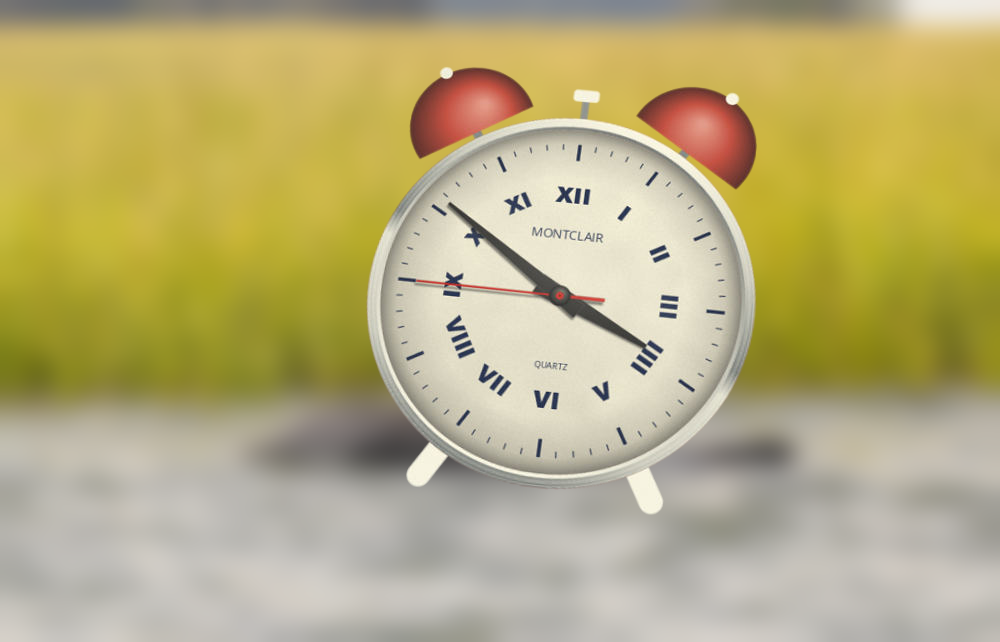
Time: h=3 m=50 s=45
